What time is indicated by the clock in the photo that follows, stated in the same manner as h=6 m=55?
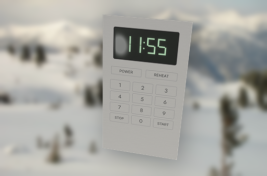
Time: h=11 m=55
